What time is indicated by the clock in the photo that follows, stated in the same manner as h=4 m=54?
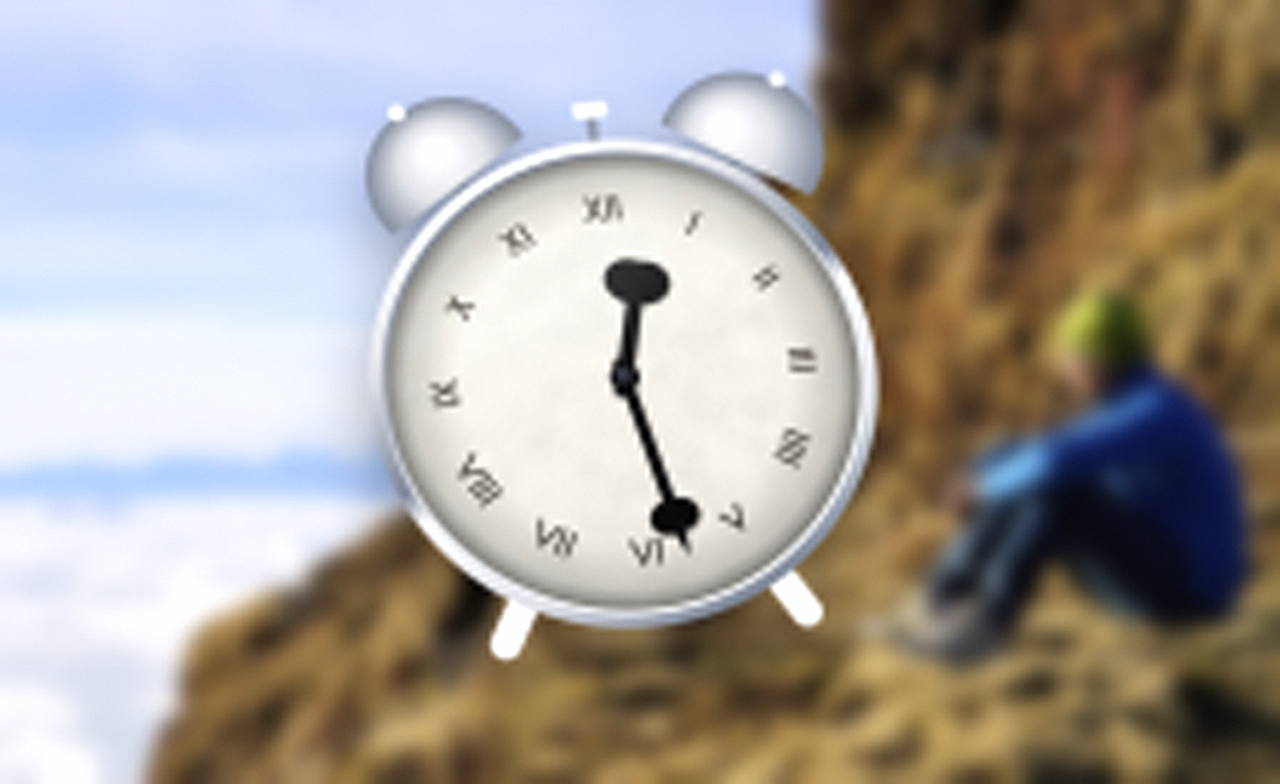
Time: h=12 m=28
